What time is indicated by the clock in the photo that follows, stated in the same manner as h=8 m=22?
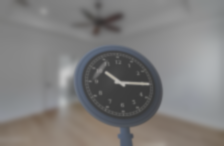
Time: h=10 m=15
